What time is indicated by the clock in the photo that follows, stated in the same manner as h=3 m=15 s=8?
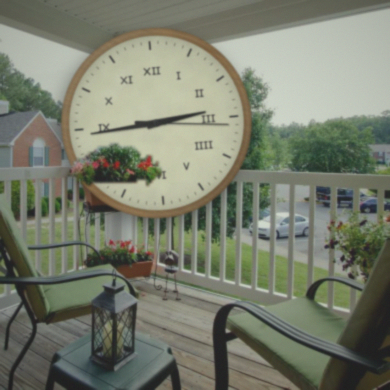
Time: h=2 m=44 s=16
